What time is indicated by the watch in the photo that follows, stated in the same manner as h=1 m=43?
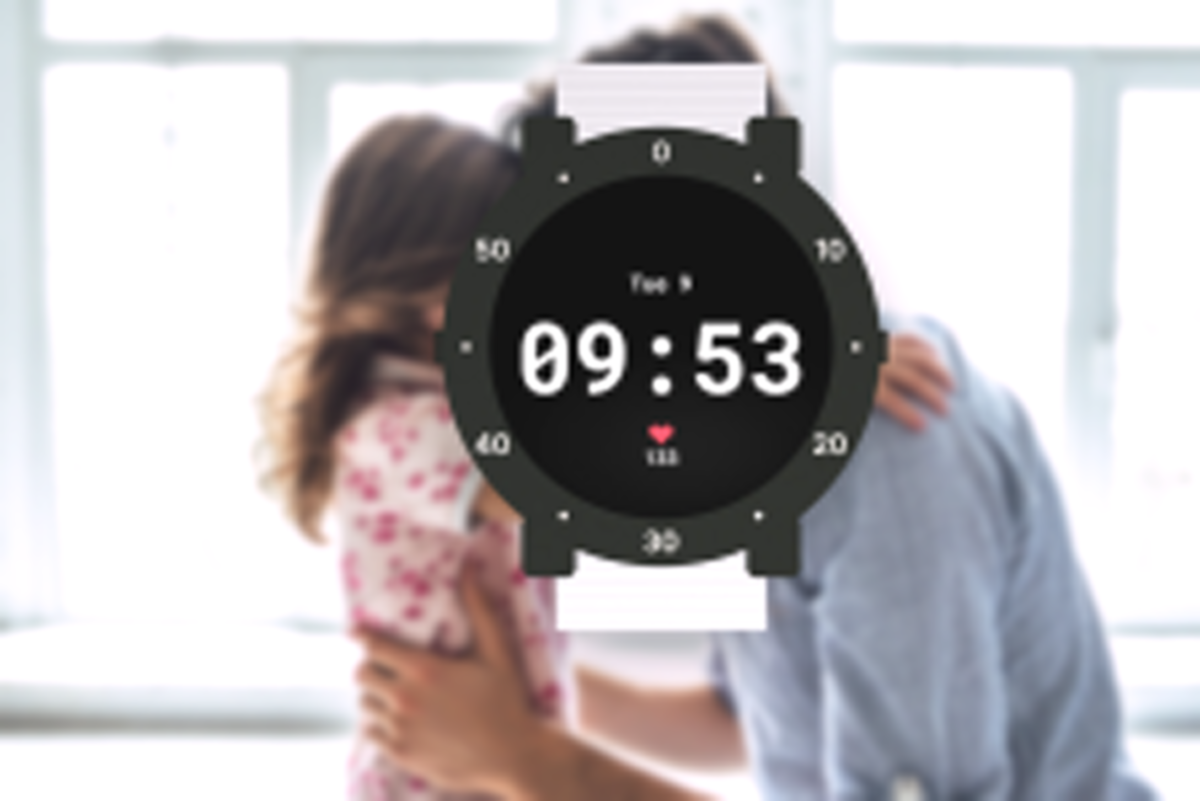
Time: h=9 m=53
